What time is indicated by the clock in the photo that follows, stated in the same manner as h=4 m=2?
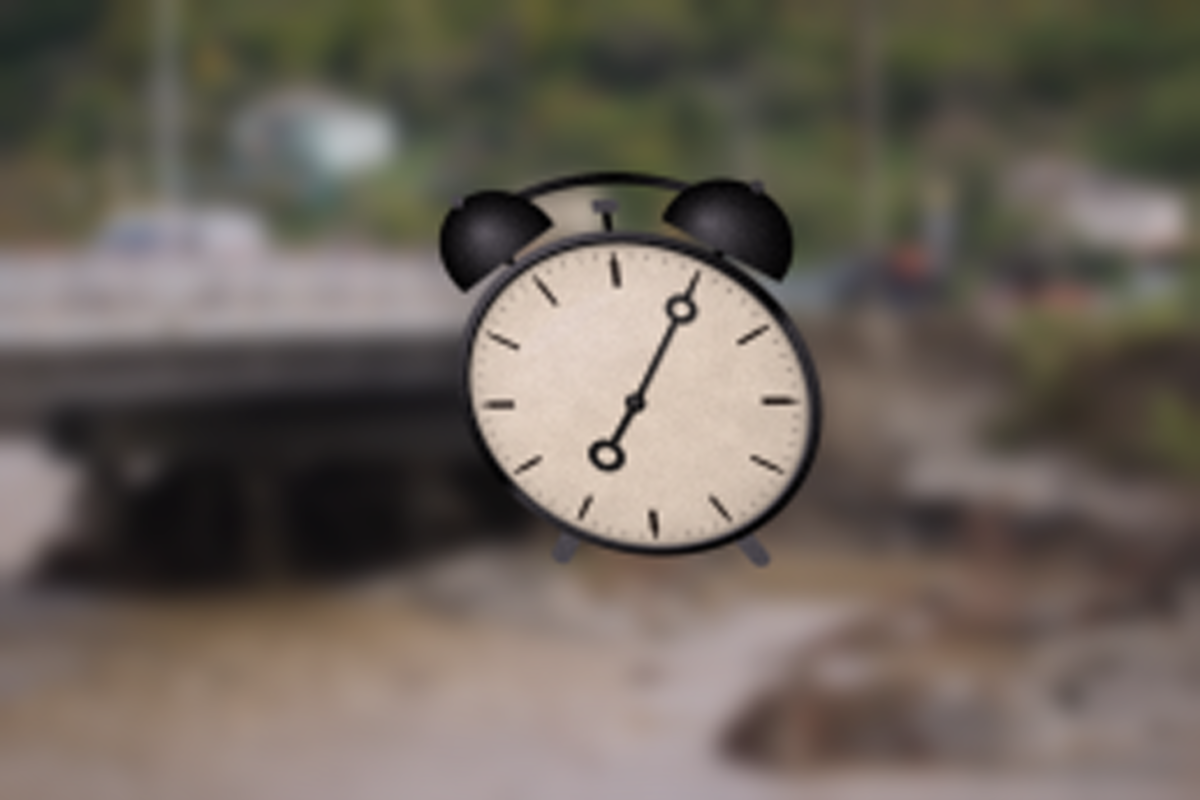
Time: h=7 m=5
